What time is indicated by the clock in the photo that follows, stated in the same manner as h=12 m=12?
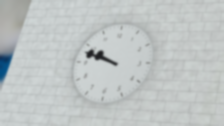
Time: h=9 m=48
